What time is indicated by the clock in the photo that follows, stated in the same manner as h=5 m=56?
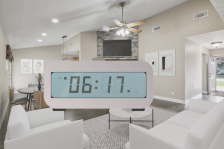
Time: h=6 m=17
